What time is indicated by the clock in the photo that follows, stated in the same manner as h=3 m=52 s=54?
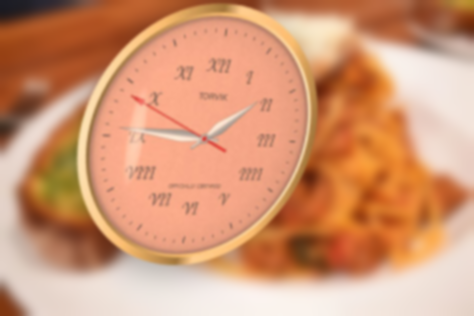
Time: h=1 m=45 s=49
